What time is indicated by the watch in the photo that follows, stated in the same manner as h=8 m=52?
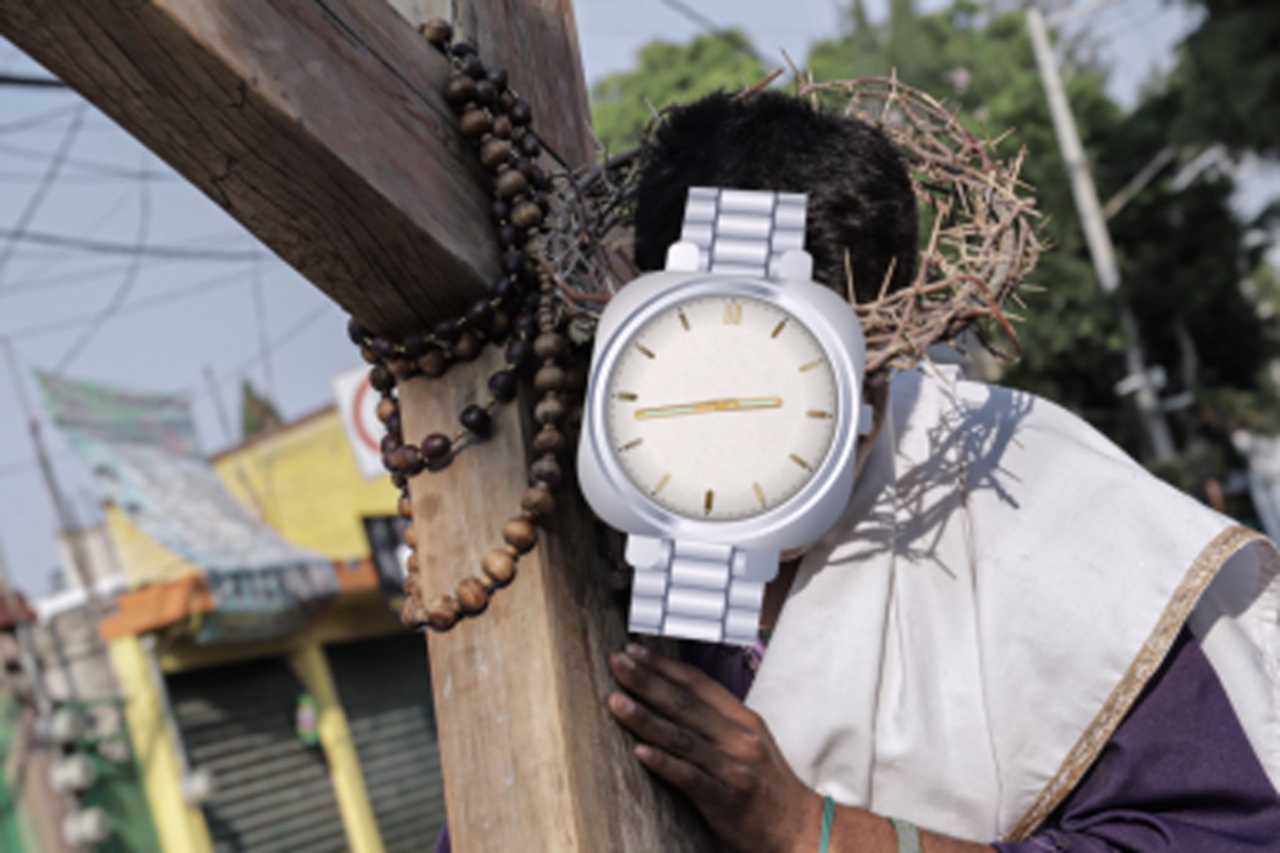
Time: h=2 m=43
